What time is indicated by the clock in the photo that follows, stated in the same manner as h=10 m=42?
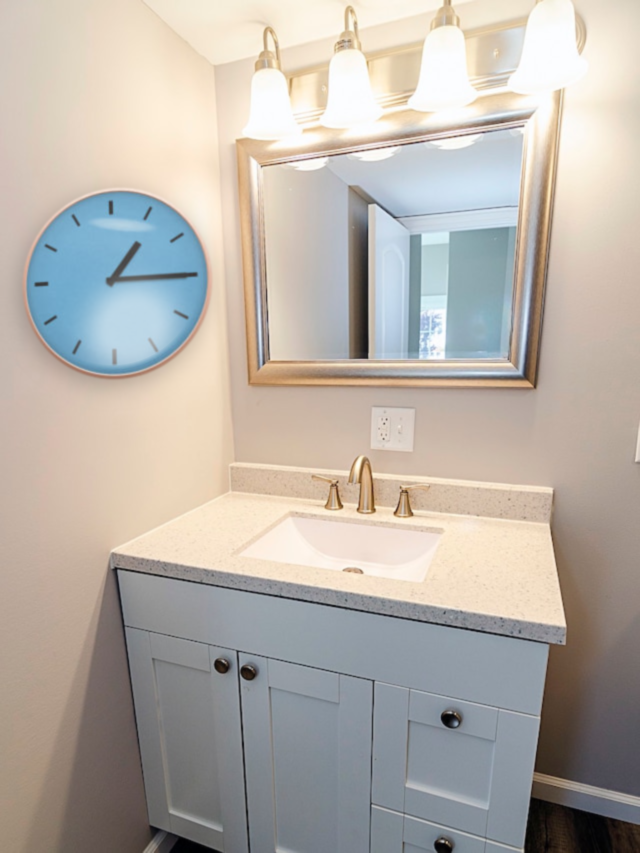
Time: h=1 m=15
